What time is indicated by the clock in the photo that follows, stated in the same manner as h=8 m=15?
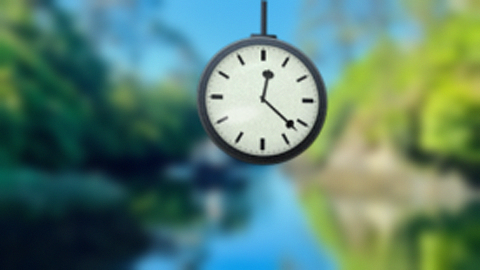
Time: h=12 m=22
